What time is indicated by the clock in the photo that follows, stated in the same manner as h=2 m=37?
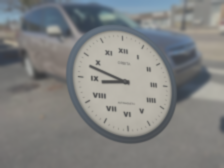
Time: h=8 m=48
